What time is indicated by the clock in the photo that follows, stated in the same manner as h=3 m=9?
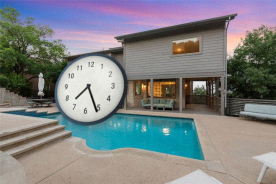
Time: h=7 m=26
